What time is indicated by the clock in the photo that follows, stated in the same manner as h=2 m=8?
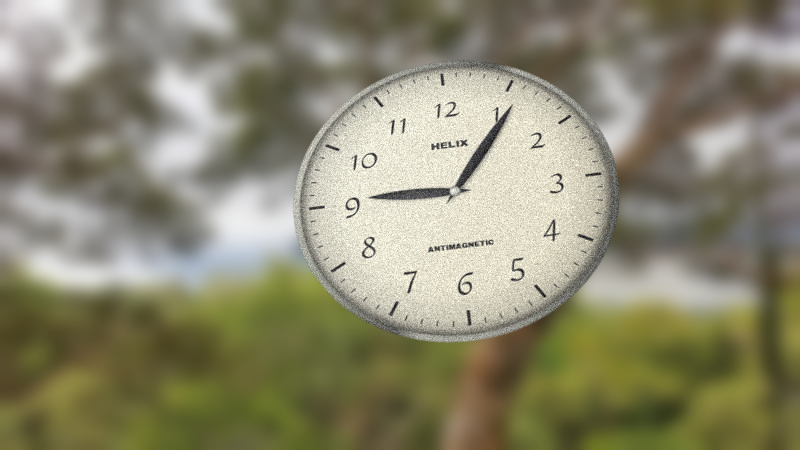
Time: h=9 m=6
